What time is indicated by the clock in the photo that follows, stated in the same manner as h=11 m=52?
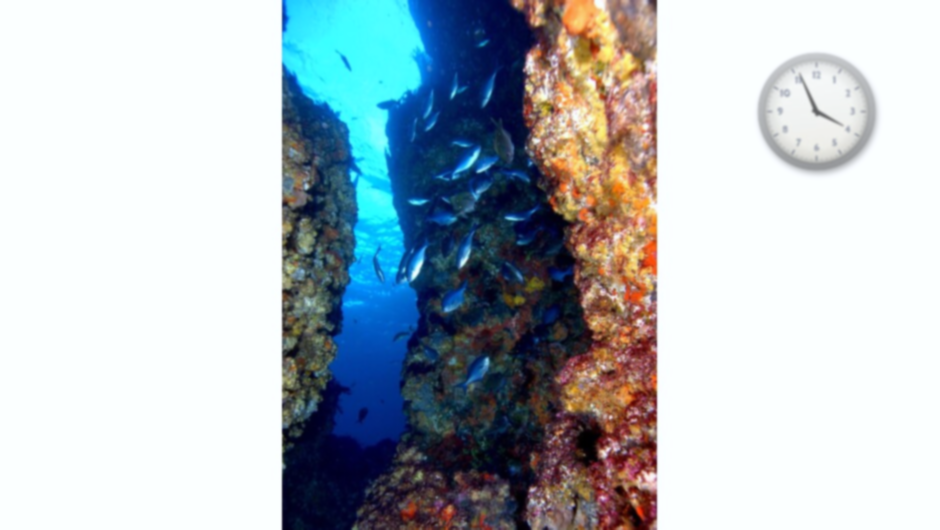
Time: h=3 m=56
